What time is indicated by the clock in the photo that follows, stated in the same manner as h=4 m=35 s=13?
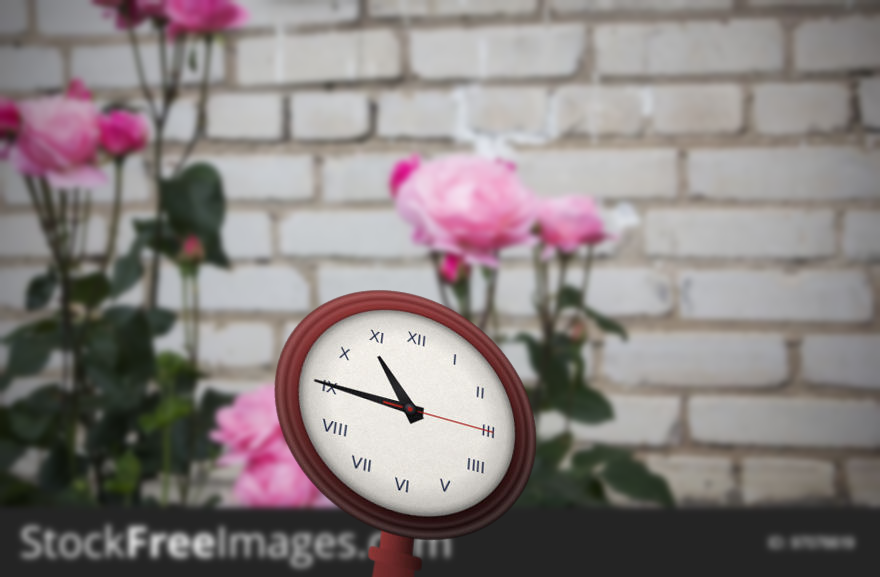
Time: h=10 m=45 s=15
